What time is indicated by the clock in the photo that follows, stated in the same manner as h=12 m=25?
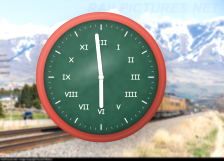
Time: h=5 m=59
